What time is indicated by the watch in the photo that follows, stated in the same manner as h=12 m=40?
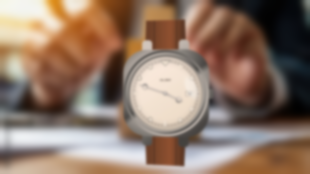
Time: h=3 m=48
